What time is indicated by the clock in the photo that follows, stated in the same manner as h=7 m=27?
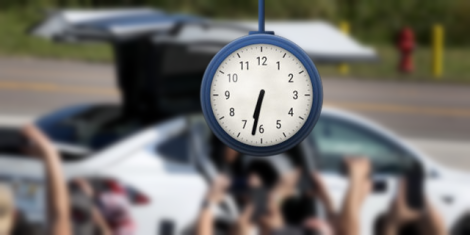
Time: h=6 m=32
